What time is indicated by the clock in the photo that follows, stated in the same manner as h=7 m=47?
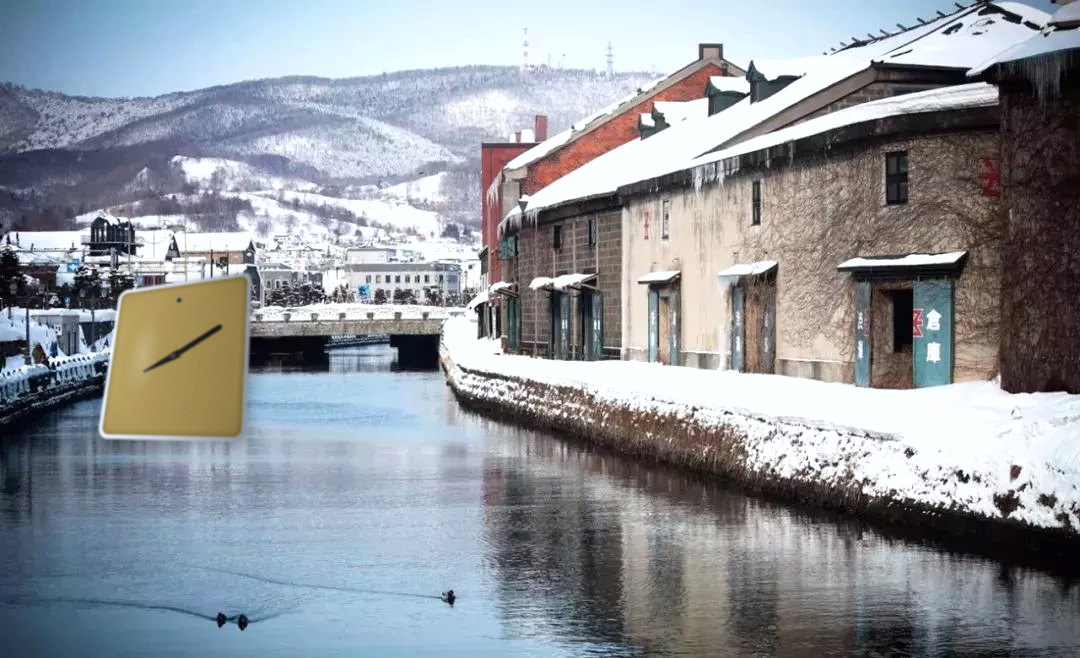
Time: h=8 m=10
